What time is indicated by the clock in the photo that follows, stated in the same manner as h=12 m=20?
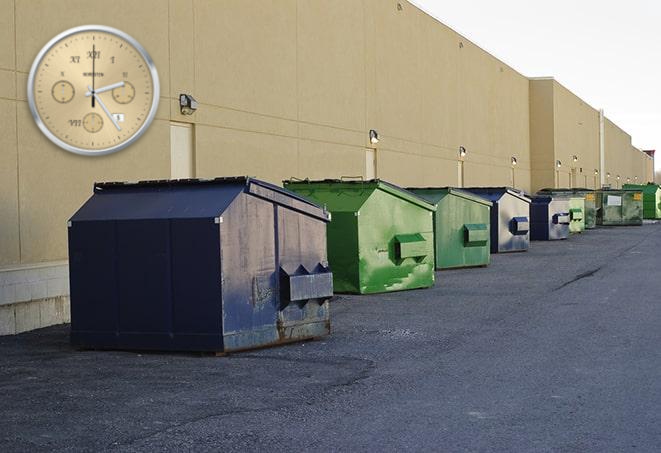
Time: h=2 m=24
